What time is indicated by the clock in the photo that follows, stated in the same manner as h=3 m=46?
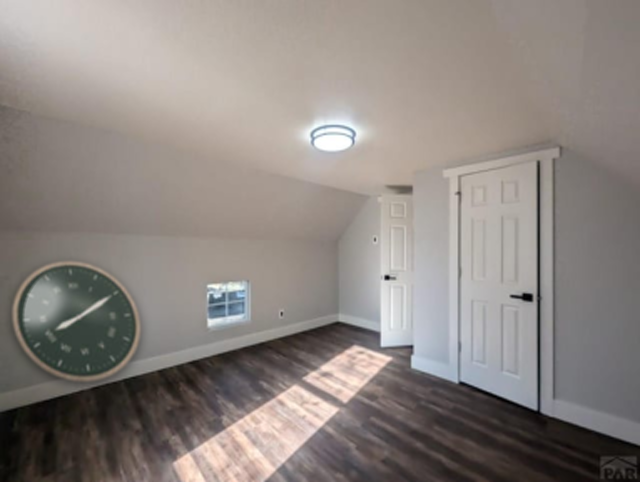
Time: h=8 m=10
